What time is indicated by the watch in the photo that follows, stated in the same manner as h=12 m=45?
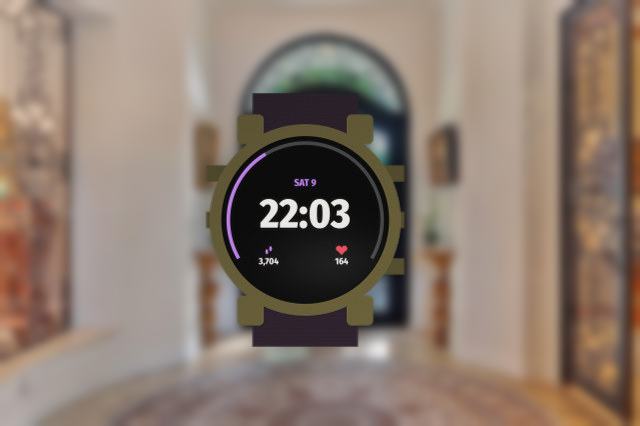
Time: h=22 m=3
